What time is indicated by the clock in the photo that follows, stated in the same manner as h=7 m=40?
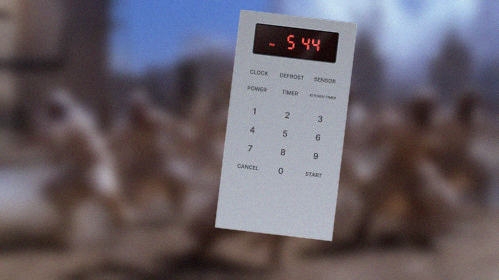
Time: h=5 m=44
